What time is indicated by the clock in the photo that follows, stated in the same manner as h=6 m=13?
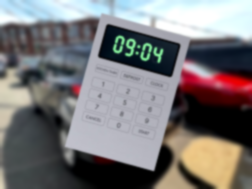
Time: h=9 m=4
